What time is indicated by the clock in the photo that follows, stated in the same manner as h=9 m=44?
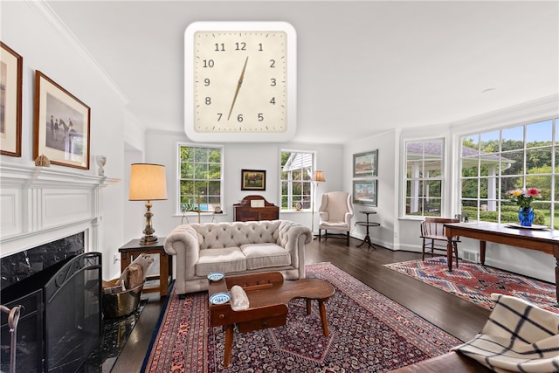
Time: h=12 m=33
